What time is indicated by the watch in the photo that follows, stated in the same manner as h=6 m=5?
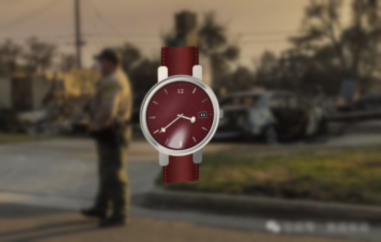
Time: h=3 m=39
